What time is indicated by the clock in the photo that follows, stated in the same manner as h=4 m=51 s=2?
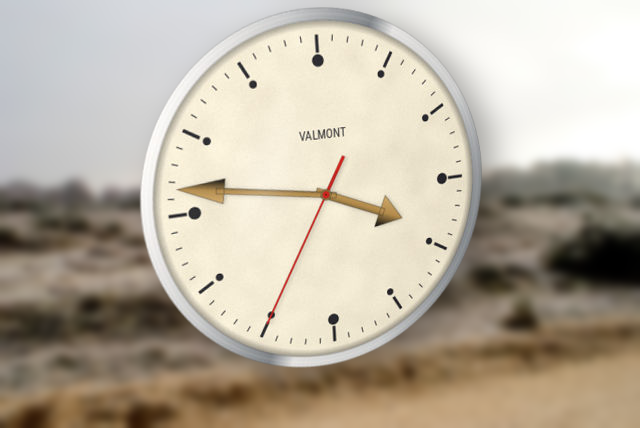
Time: h=3 m=46 s=35
